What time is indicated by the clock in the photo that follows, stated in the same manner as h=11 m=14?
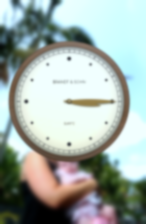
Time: h=3 m=15
